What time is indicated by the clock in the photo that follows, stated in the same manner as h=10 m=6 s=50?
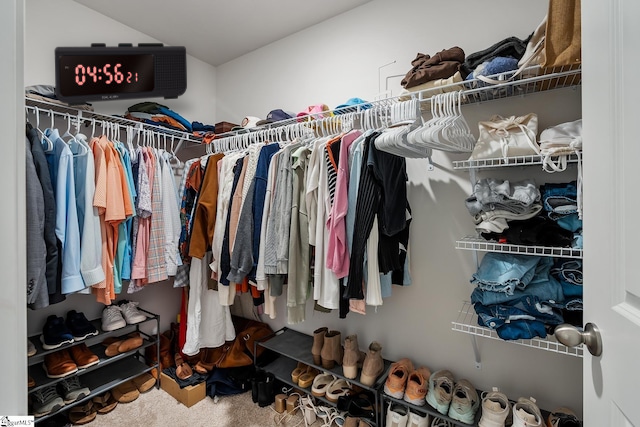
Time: h=4 m=56 s=21
